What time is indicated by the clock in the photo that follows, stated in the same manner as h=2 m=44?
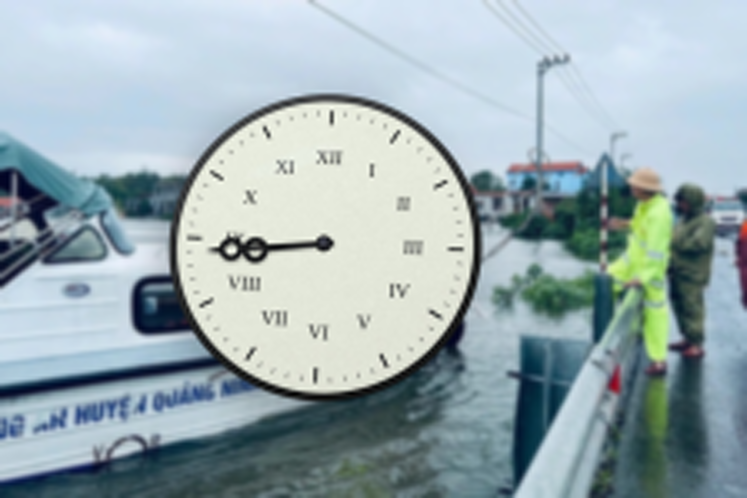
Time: h=8 m=44
